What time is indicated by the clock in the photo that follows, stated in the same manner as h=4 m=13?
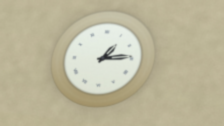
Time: h=1 m=14
